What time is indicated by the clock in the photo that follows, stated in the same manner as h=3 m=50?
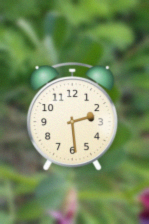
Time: h=2 m=29
